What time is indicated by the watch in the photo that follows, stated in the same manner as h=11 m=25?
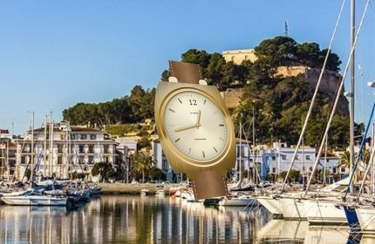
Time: h=12 m=43
